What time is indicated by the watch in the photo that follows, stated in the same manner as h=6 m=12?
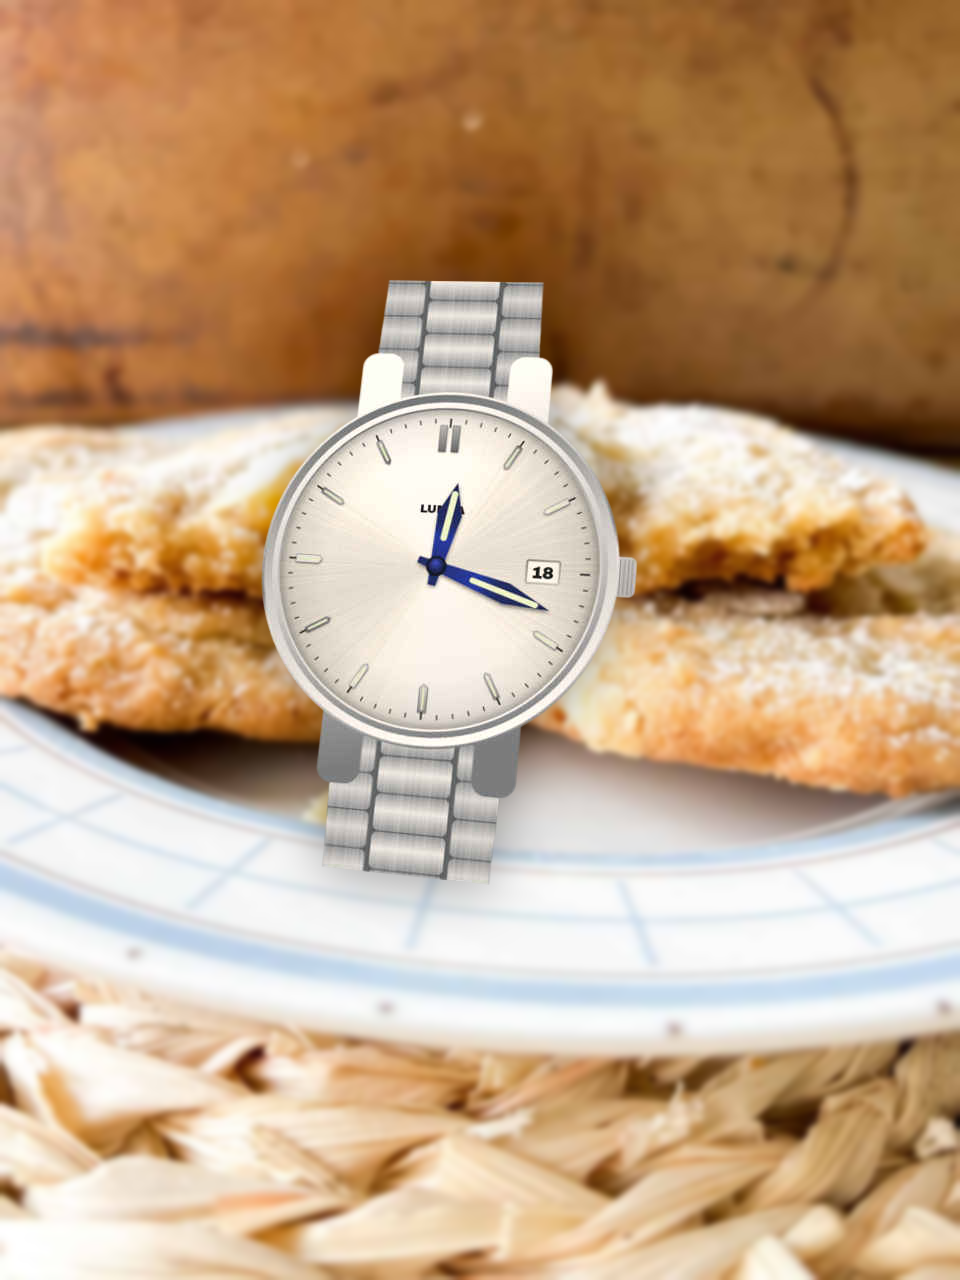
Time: h=12 m=18
